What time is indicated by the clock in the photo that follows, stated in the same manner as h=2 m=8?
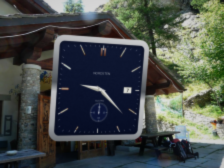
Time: h=9 m=22
